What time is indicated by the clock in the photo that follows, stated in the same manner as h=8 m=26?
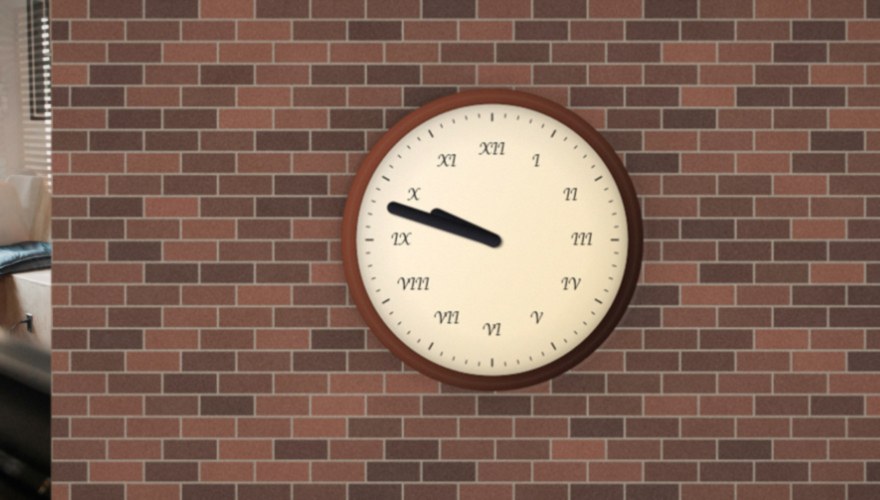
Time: h=9 m=48
